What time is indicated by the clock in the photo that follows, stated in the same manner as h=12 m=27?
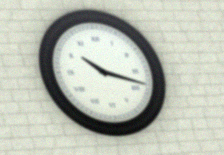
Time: h=10 m=18
